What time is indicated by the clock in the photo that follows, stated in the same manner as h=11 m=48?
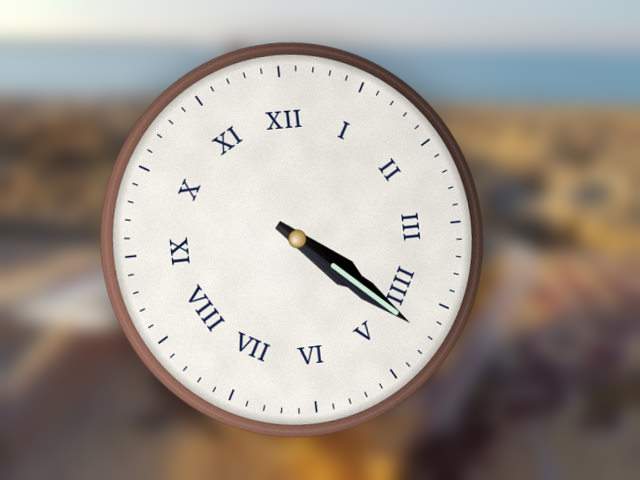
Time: h=4 m=22
